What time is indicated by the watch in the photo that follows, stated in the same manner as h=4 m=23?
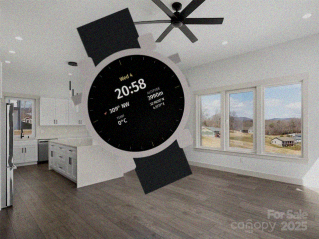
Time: h=20 m=58
